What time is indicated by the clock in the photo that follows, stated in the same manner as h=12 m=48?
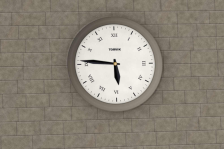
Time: h=5 m=46
